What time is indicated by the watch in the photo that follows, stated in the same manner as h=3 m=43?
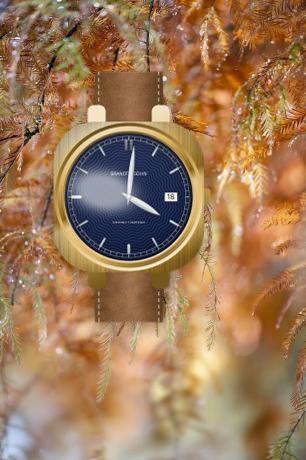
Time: h=4 m=1
